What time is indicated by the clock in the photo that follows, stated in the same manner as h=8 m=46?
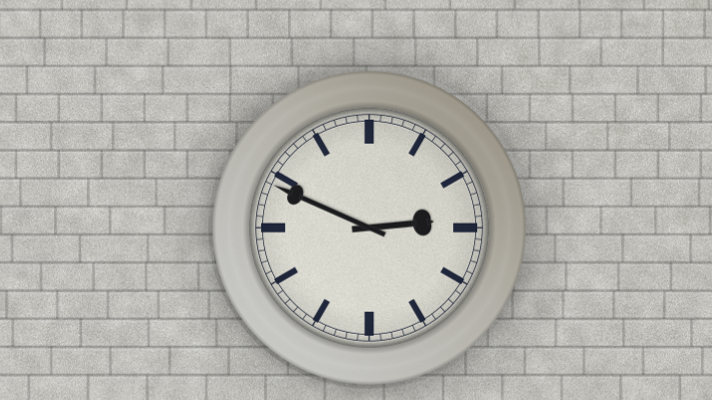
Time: h=2 m=49
